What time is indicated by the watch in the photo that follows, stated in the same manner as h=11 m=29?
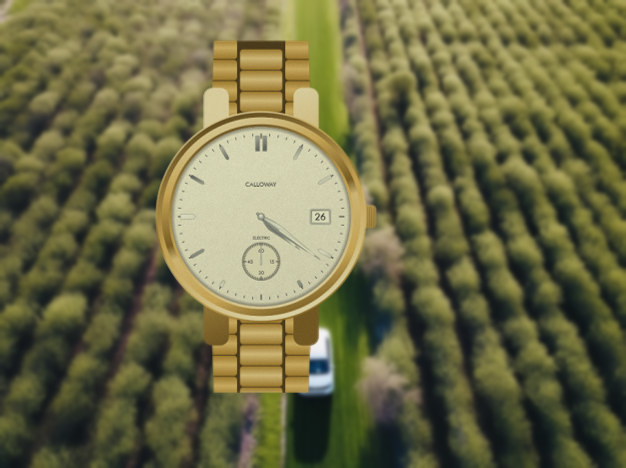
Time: h=4 m=21
